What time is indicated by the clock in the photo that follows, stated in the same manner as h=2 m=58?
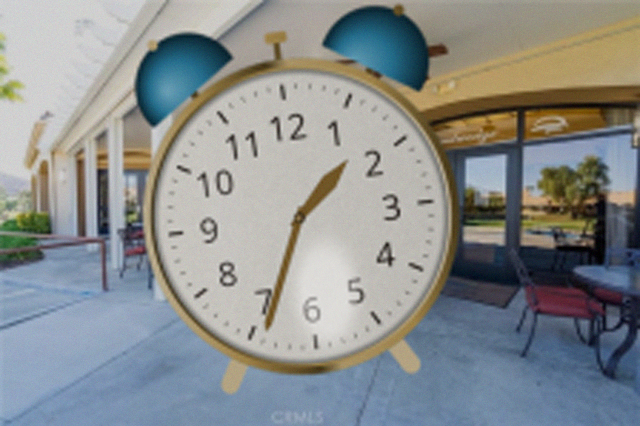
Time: h=1 m=34
